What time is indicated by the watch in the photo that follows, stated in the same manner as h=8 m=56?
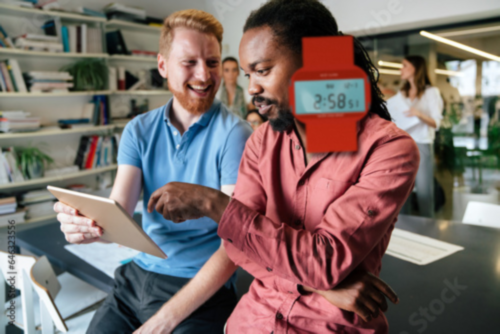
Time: h=2 m=58
